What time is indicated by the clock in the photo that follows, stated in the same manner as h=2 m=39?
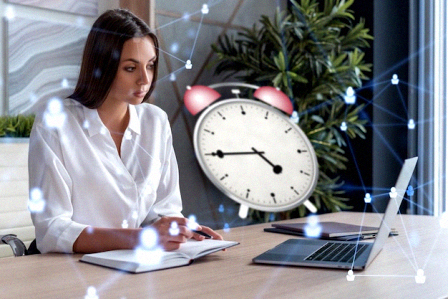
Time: h=4 m=45
